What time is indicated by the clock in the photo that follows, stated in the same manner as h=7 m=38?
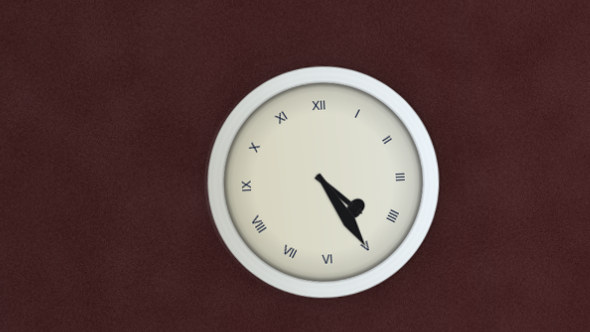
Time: h=4 m=25
